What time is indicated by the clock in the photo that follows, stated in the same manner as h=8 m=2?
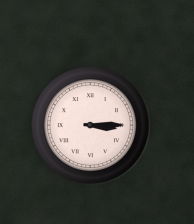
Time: h=3 m=15
